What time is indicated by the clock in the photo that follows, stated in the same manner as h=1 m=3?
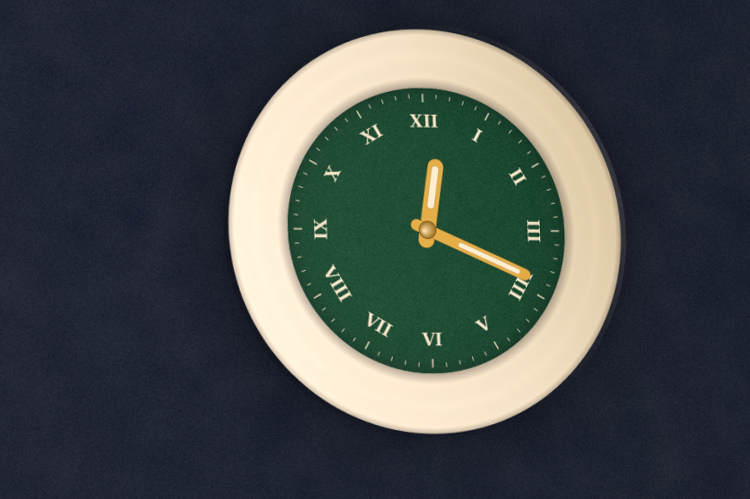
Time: h=12 m=19
